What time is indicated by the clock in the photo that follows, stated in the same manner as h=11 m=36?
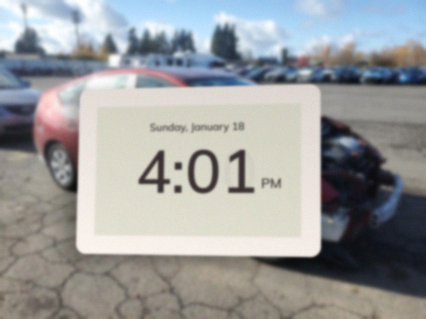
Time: h=4 m=1
